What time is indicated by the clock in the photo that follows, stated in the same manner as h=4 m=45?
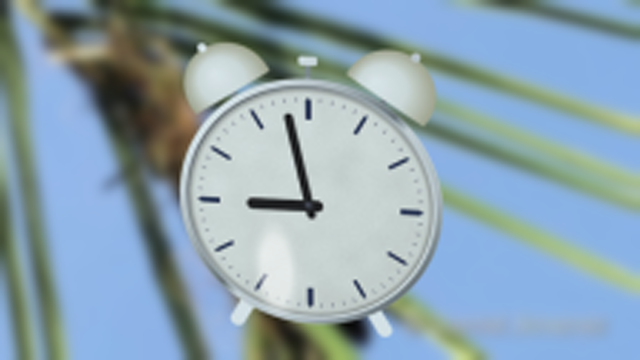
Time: h=8 m=58
